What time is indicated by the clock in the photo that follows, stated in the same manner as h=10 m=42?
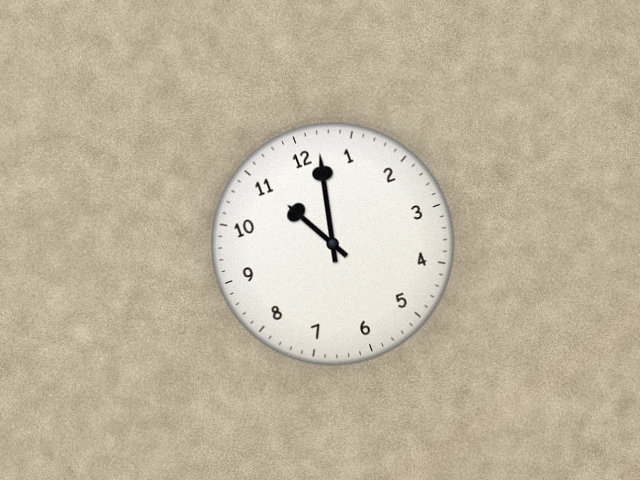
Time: h=11 m=2
